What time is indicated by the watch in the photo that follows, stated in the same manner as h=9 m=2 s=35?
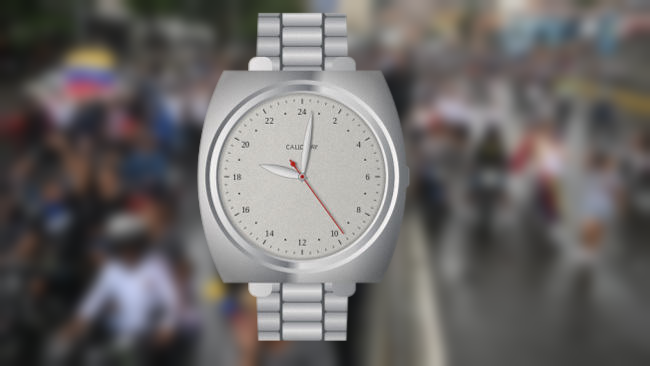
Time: h=19 m=1 s=24
